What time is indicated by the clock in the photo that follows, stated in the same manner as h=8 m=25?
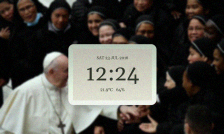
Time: h=12 m=24
